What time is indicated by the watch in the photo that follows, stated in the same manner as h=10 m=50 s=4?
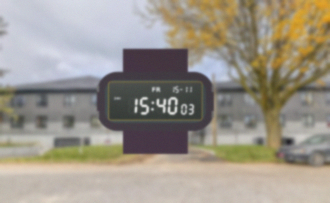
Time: h=15 m=40 s=3
